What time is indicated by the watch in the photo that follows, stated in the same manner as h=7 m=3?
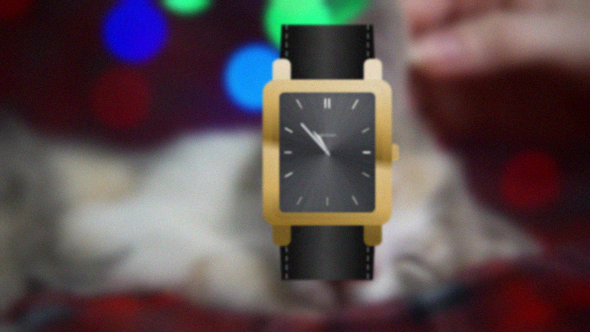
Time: h=10 m=53
